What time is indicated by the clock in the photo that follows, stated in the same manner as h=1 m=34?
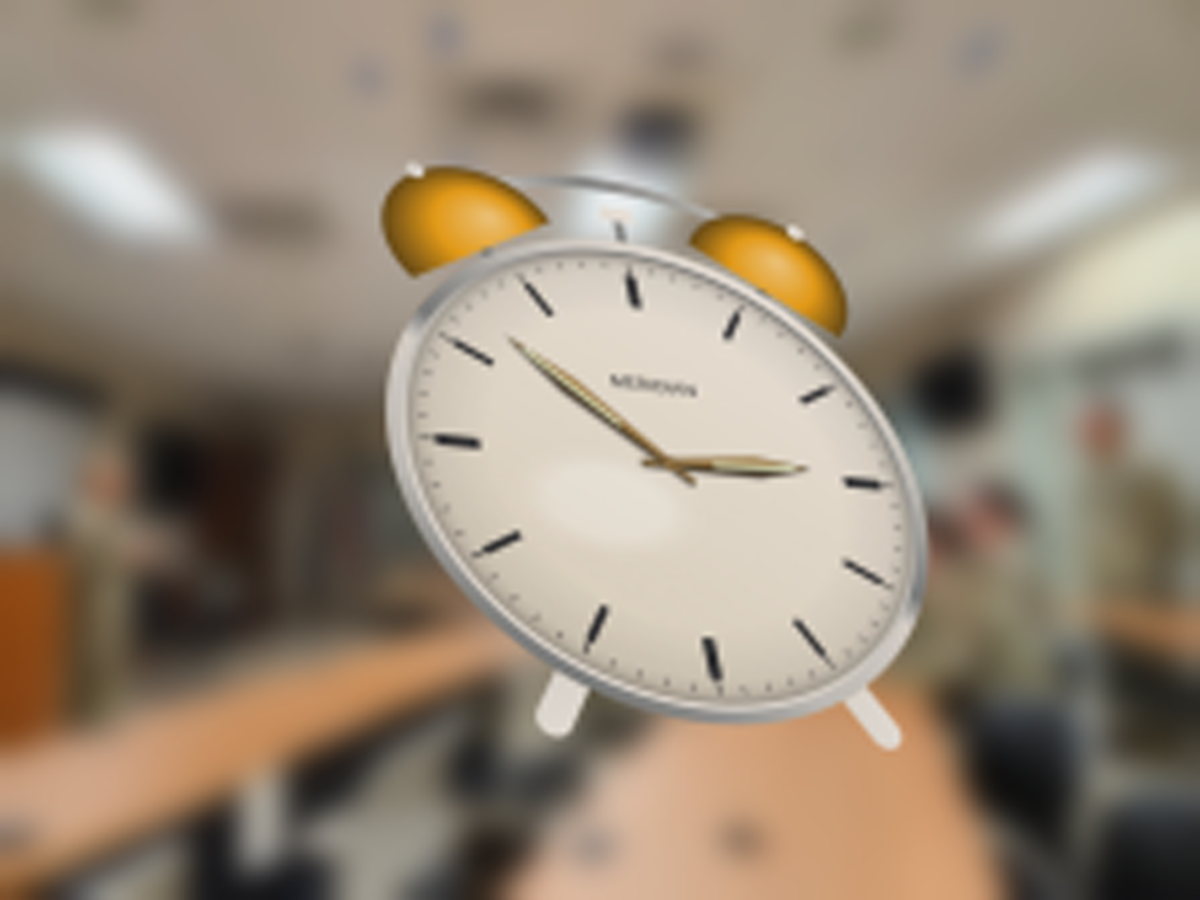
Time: h=2 m=52
